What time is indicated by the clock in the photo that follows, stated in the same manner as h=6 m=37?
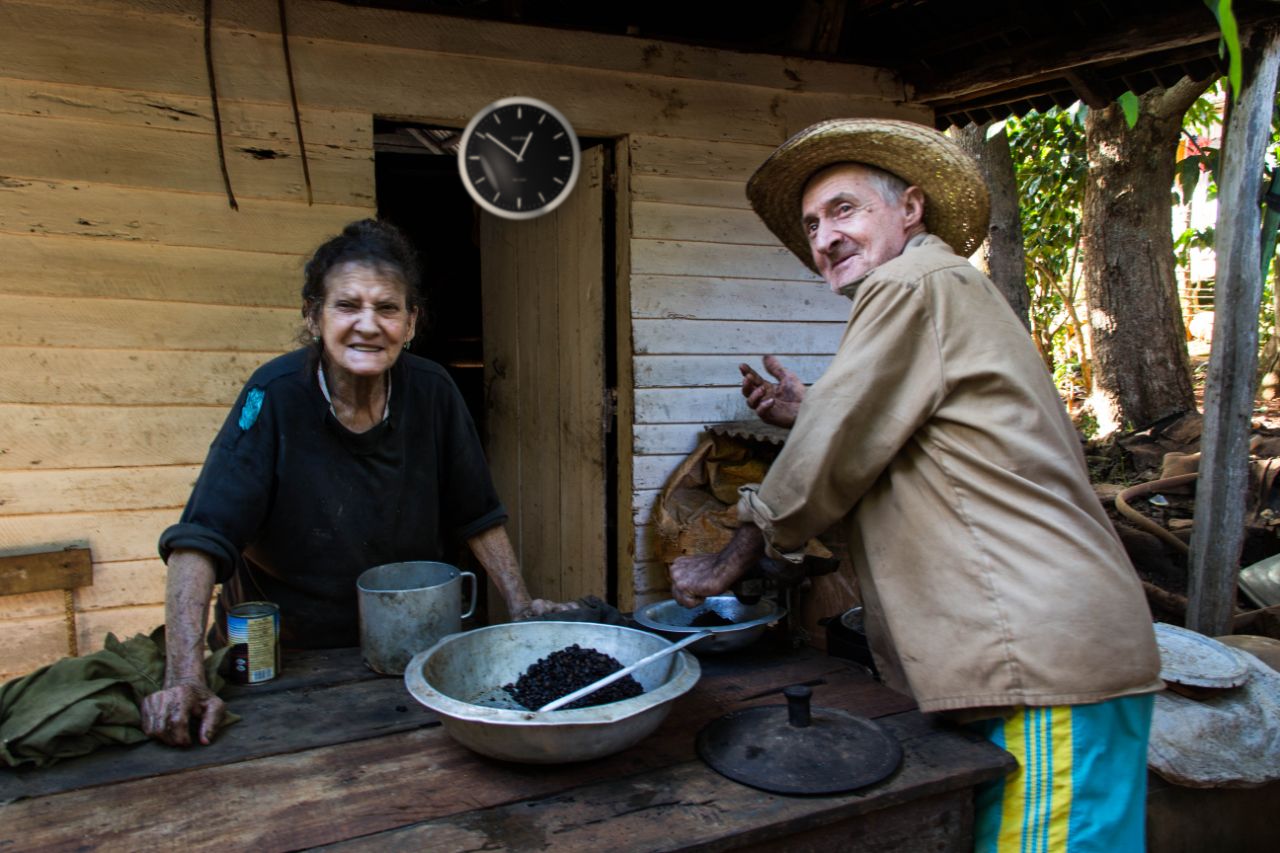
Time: h=12 m=51
